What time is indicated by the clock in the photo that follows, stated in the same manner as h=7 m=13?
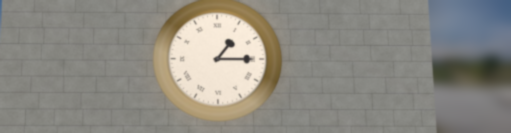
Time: h=1 m=15
